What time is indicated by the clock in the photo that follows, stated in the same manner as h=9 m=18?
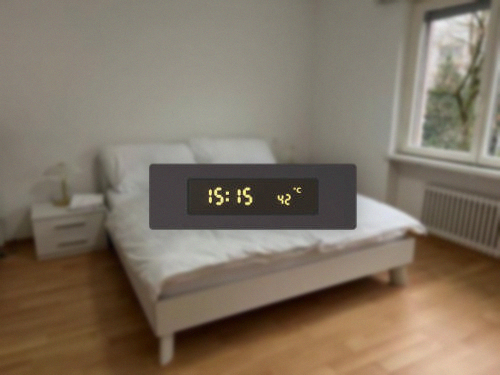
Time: h=15 m=15
